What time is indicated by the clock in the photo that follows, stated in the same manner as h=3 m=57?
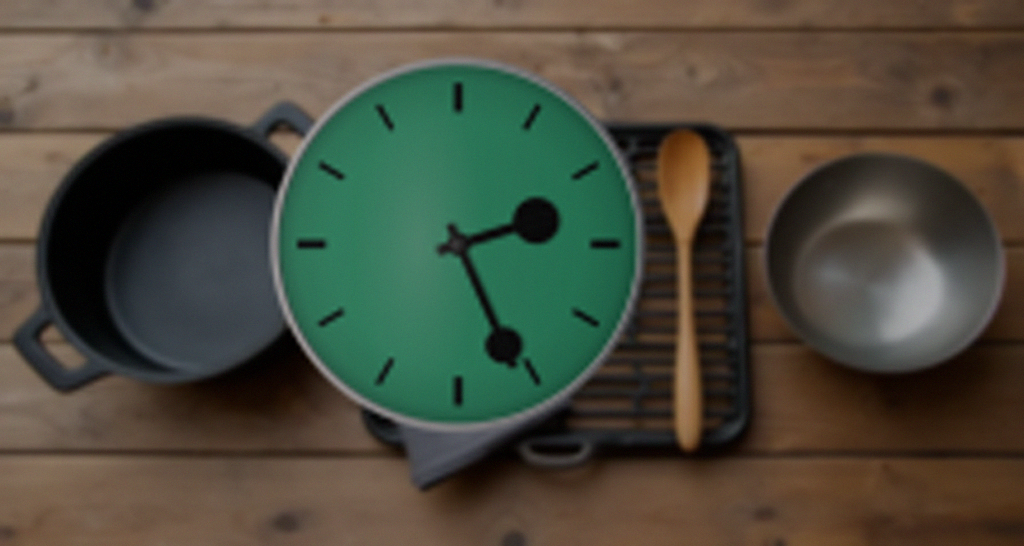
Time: h=2 m=26
